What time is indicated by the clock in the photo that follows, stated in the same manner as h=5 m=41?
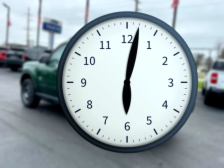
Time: h=6 m=2
